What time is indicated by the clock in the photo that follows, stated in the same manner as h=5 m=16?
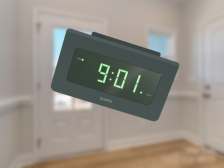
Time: h=9 m=1
